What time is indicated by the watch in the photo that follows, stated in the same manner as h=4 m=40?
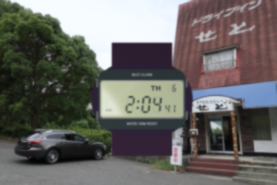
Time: h=2 m=4
